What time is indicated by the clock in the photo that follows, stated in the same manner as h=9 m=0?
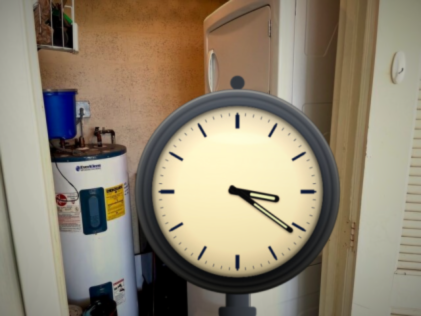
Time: h=3 m=21
